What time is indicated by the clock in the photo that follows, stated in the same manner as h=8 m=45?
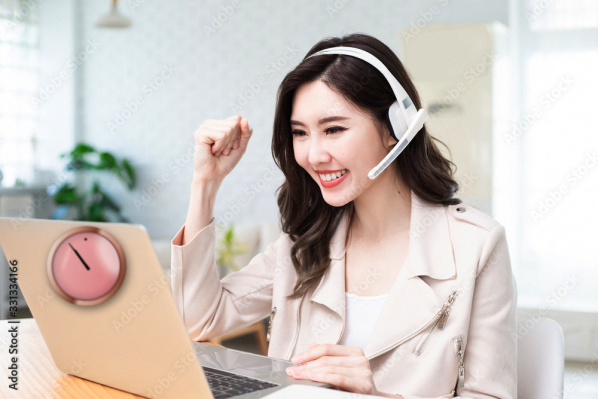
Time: h=10 m=54
